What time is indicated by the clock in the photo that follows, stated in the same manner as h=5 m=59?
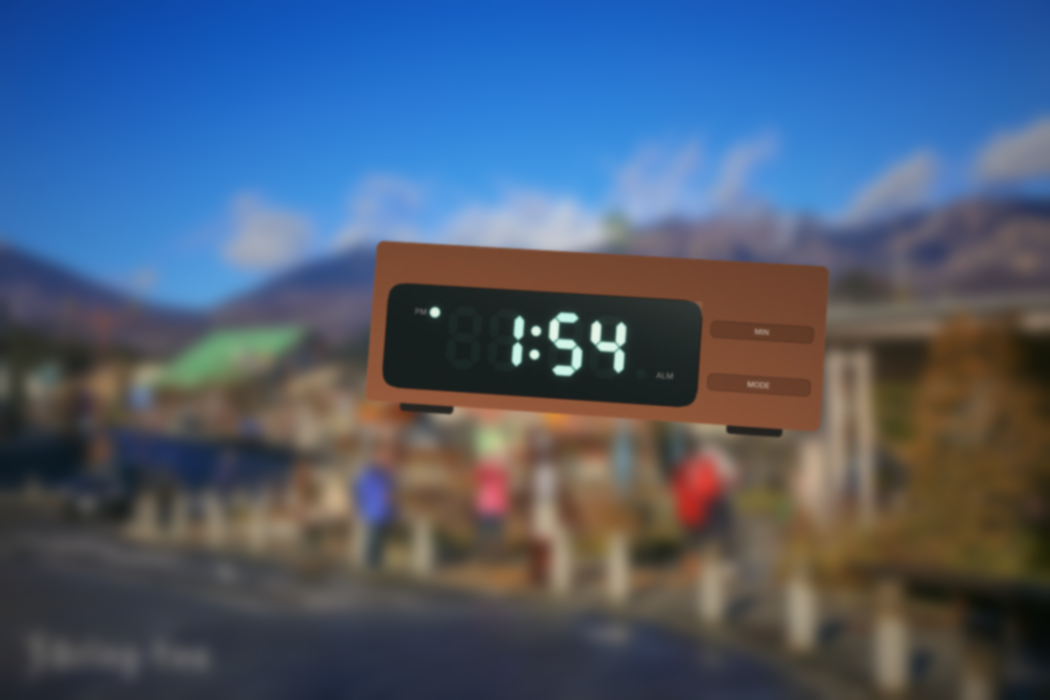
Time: h=1 m=54
